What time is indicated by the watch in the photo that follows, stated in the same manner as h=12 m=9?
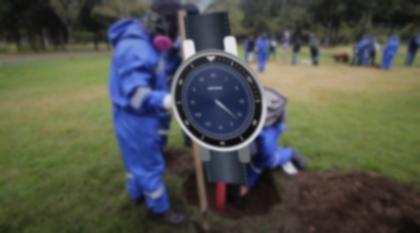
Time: h=4 m=22
